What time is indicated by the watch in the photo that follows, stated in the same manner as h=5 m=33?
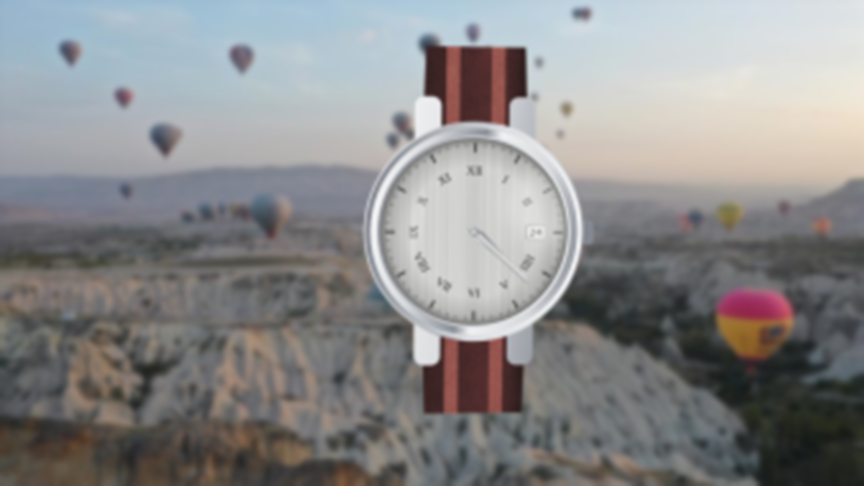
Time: h=4 m=22
